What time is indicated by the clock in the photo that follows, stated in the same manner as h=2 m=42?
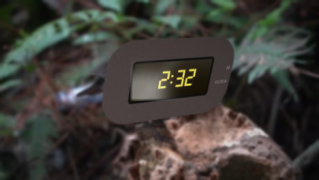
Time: h=2 m=32
